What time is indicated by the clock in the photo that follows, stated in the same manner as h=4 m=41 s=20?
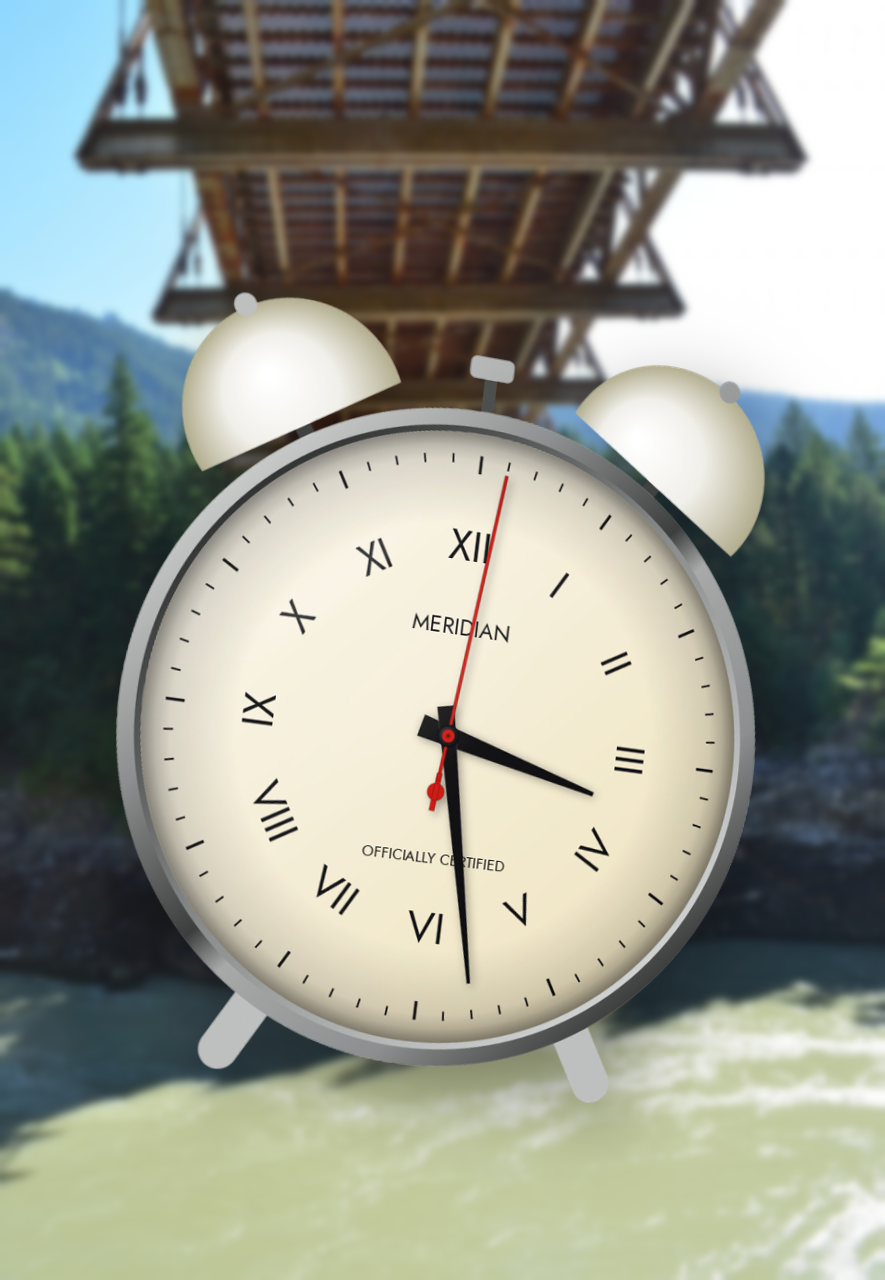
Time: h=3 m=28 s=1
